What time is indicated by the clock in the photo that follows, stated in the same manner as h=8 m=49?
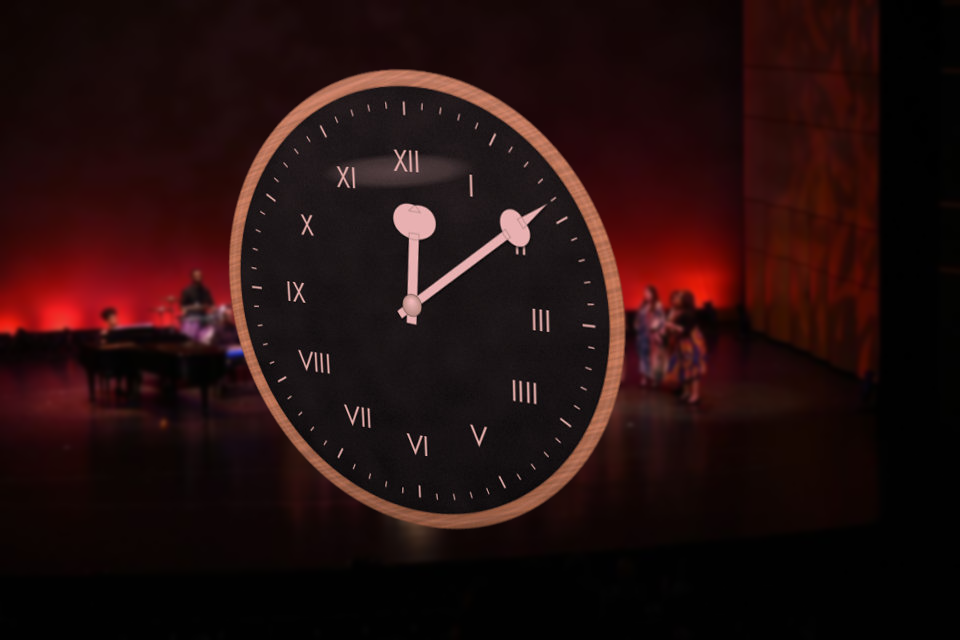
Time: h=12 m=9
